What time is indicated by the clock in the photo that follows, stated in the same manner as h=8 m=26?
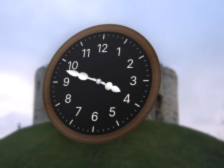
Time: h=3 m=48
